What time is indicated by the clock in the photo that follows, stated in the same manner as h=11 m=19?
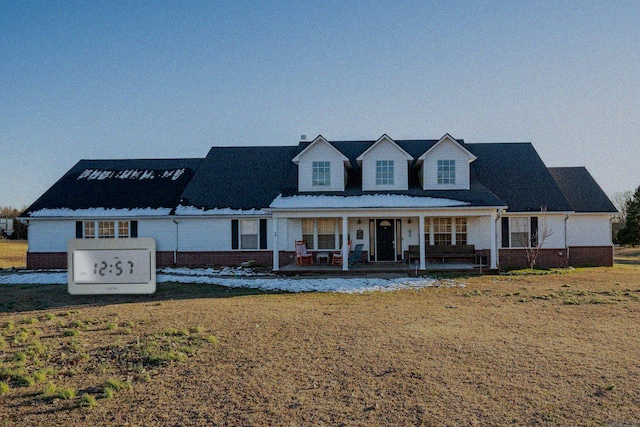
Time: h=12 m=57
